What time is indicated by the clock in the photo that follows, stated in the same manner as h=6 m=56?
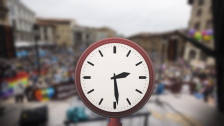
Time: h=2 m=29
